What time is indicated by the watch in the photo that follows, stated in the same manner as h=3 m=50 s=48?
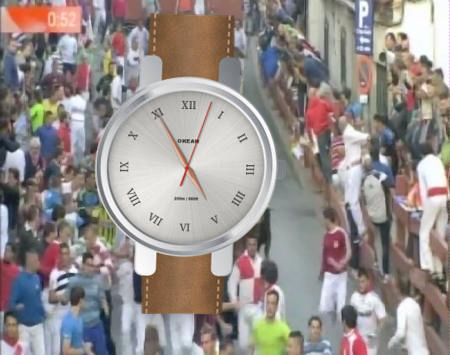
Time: h=4 m=55 s=3
